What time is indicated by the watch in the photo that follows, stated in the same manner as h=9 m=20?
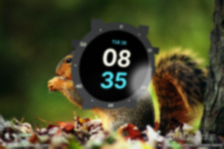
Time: h=8 m=35
